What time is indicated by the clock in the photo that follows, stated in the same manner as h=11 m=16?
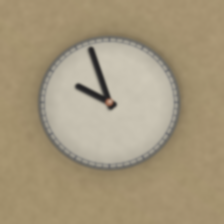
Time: h=9 m=57
